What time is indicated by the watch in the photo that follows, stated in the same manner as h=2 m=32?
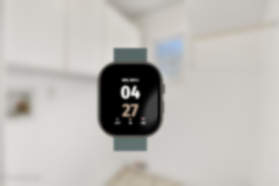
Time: h=4 m=27
